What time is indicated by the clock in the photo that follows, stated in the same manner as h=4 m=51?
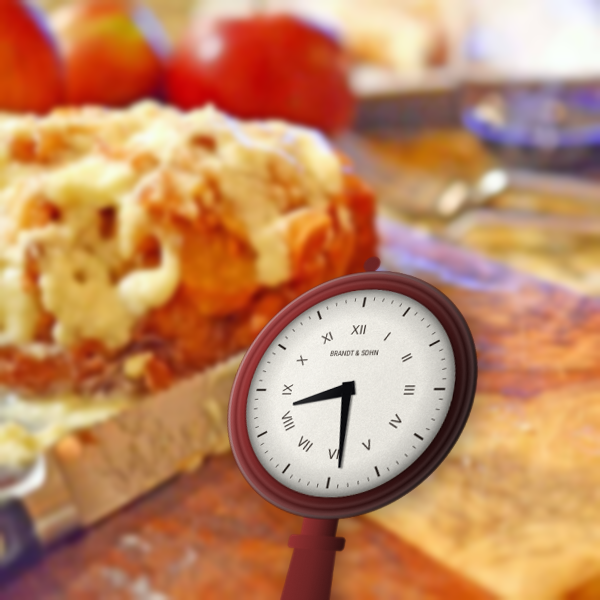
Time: h=8 m=29
